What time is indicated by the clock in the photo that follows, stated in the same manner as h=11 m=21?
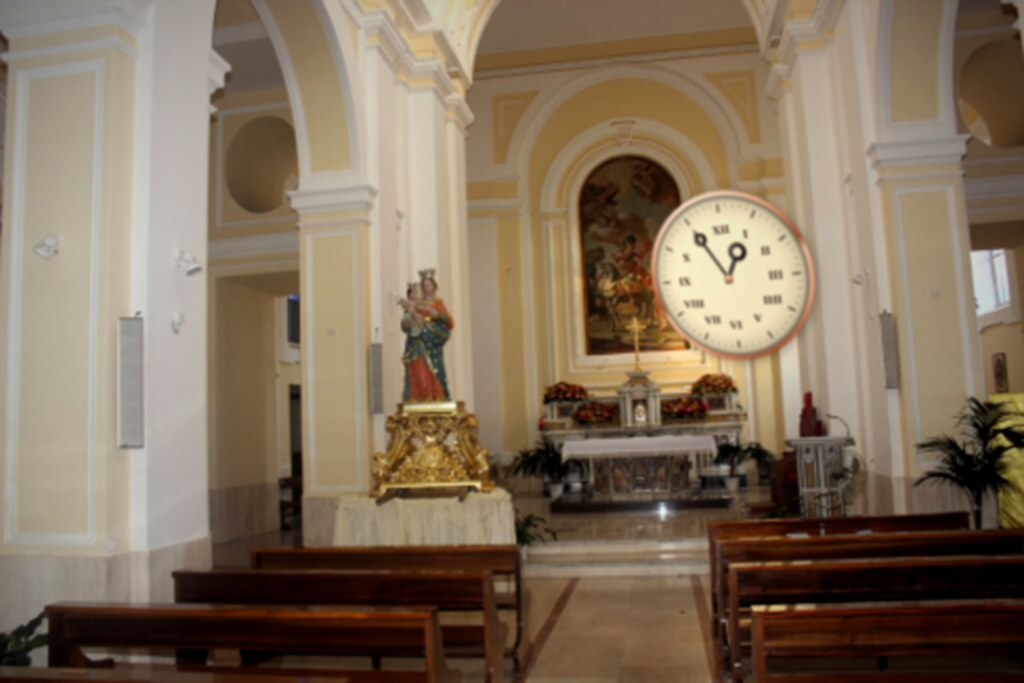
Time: h=12 m=55
